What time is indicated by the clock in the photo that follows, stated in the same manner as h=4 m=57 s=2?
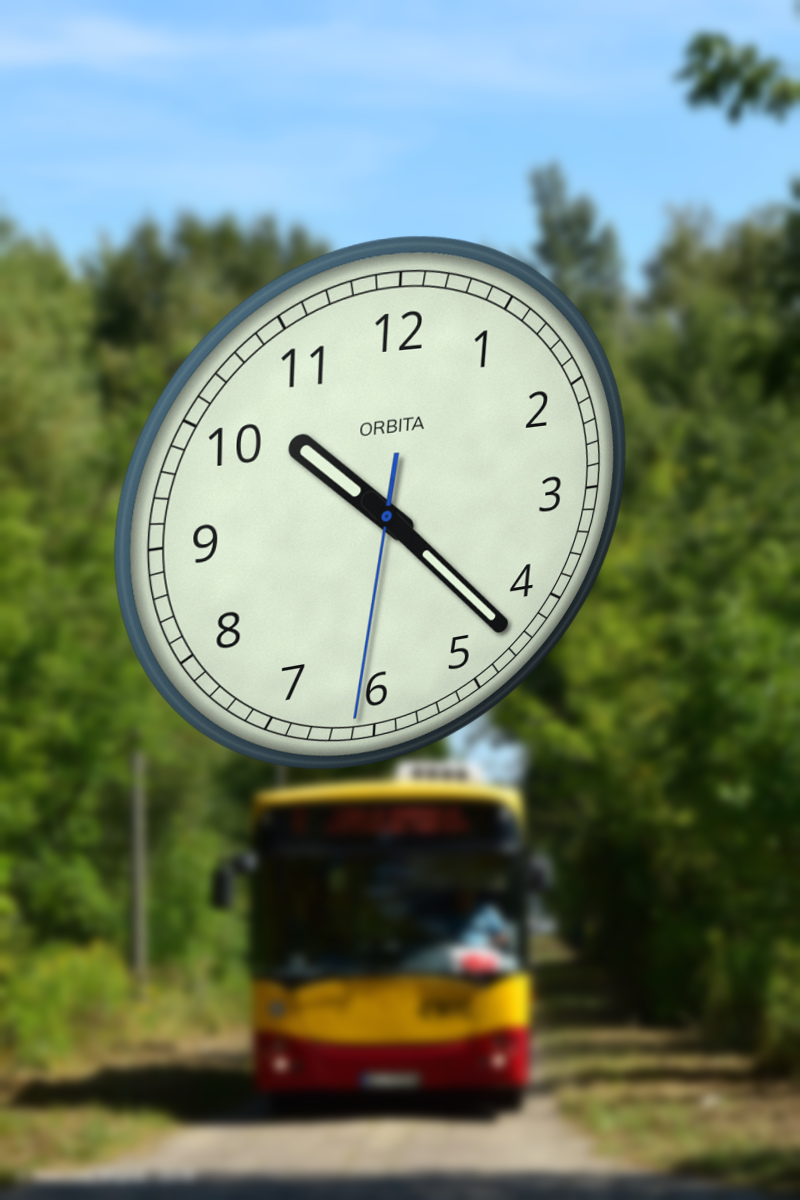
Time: h=10 m=22 s=31
